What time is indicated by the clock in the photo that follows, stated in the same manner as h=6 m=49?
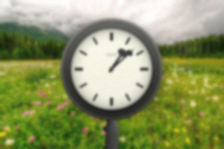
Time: h=1 m=8
